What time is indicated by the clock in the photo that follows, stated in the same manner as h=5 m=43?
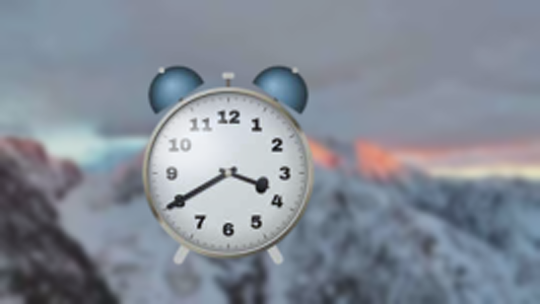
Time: h=3 m=40
